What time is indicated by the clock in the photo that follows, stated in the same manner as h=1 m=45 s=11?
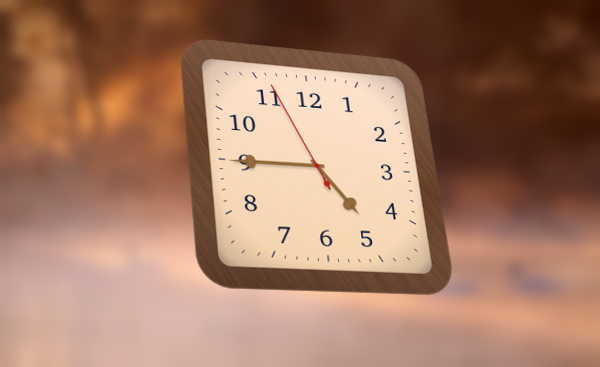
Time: h=4 m=44 s=56
